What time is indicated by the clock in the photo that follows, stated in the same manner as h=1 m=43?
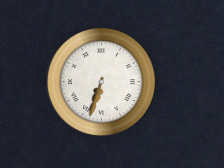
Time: h=6 m=33
